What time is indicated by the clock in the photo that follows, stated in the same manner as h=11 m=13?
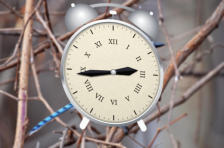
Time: h=2 m=44
